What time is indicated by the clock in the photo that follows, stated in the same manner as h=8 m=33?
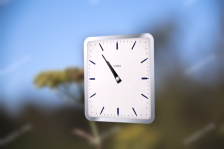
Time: h=10 m=54
